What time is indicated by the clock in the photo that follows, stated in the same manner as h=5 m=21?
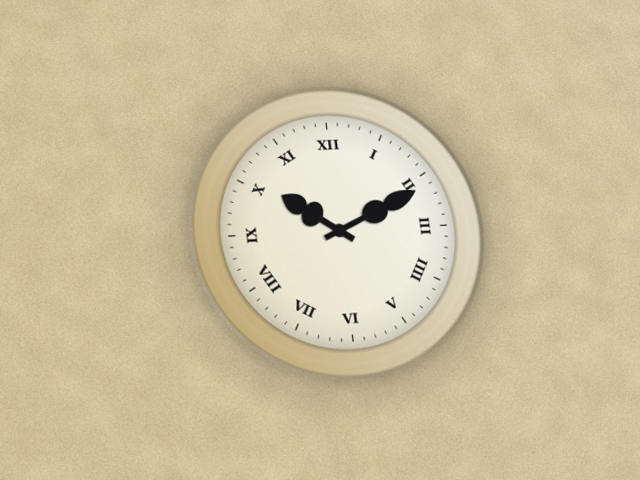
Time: h=10 m=11
